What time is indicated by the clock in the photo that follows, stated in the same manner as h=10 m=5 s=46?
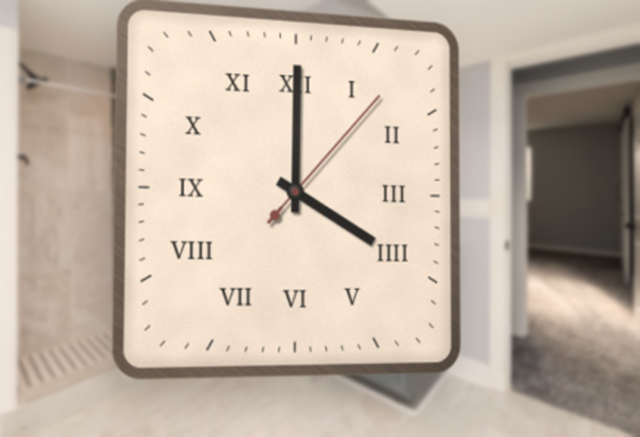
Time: h=4 m=0 s=7
